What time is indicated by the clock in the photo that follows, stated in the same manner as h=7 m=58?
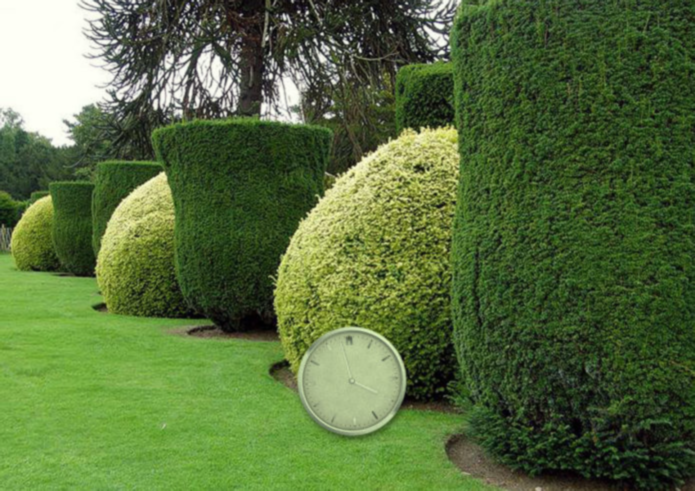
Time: h=3 m=58
